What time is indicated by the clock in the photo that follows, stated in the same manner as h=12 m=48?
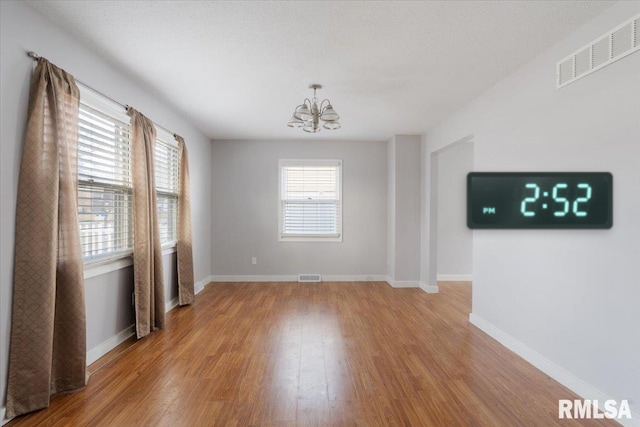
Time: h=2 m=52
